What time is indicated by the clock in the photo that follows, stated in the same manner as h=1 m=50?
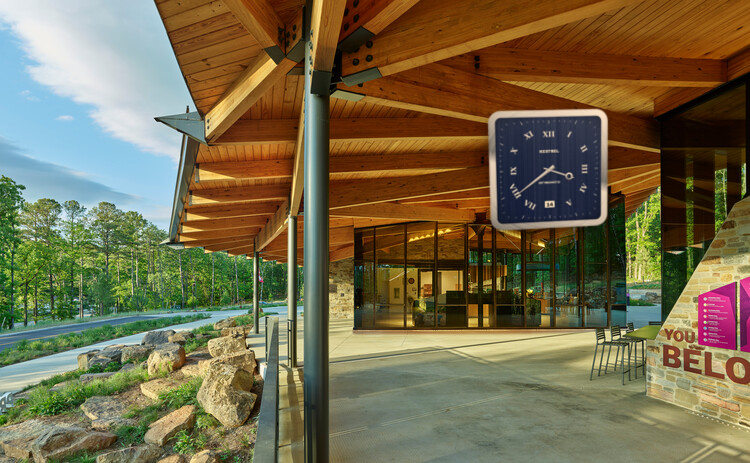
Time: h=3 m=39
